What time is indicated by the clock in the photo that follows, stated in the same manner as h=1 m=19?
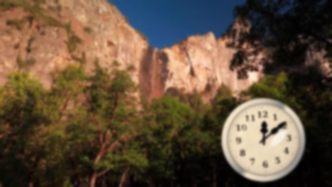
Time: h=12 m=9
